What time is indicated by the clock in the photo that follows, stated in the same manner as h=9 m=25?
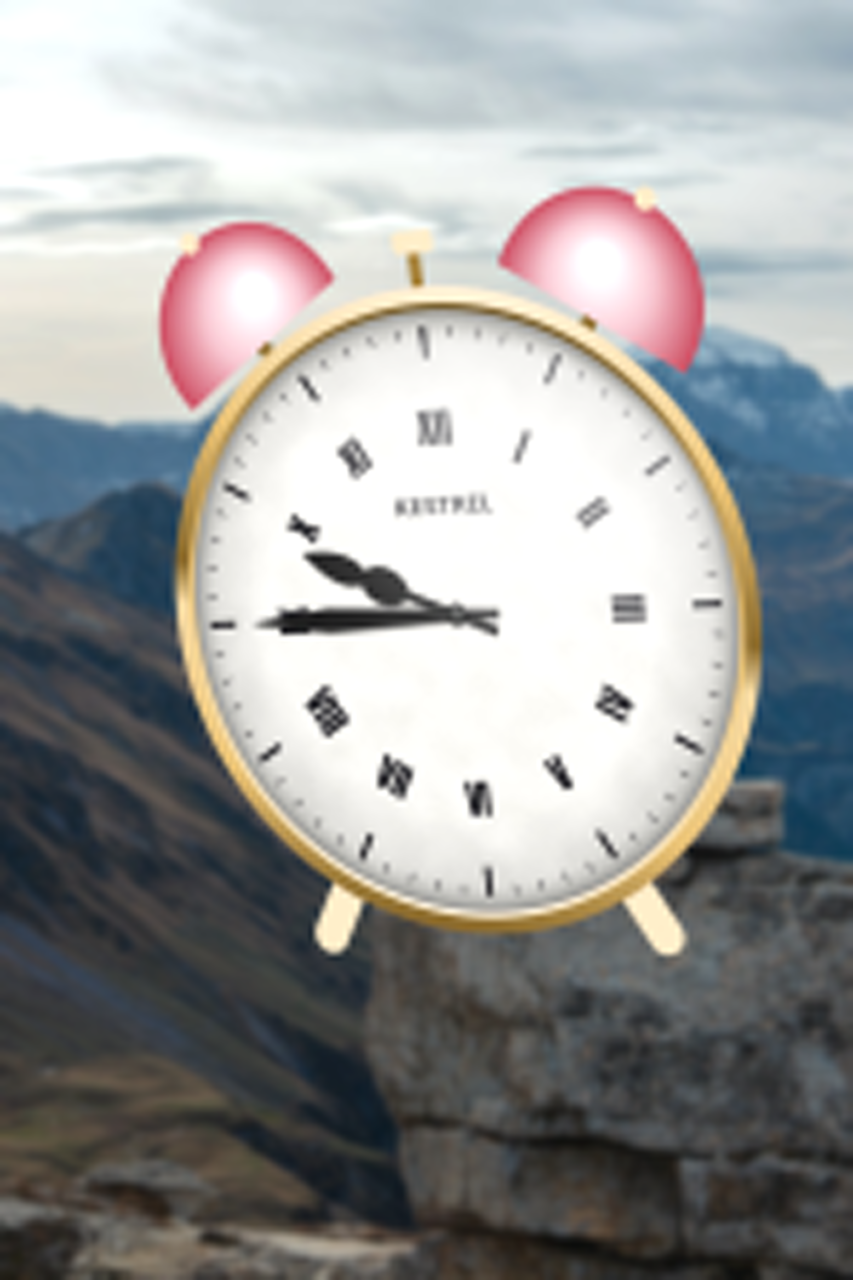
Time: h=9 m=45
